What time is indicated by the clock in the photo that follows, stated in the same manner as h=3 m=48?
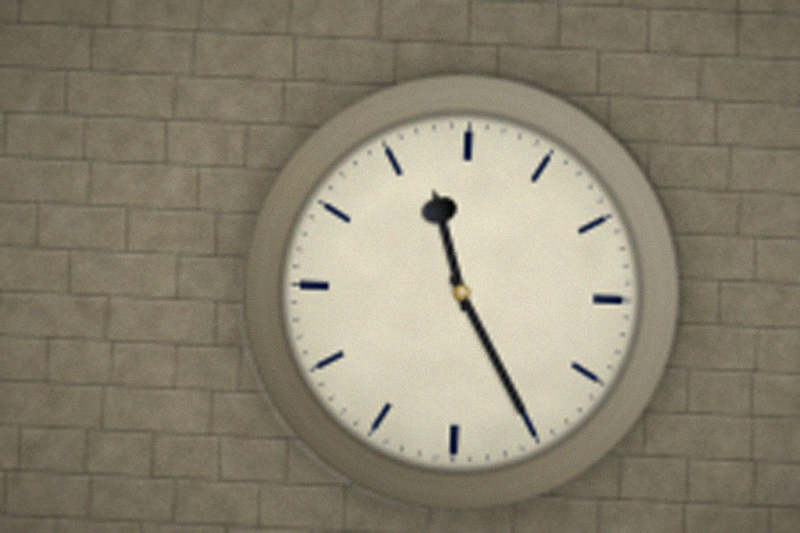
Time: h=11 m=25
